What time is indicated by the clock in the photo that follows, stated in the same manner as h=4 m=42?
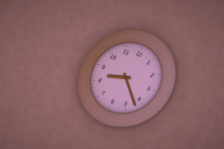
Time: h=8 m=22
